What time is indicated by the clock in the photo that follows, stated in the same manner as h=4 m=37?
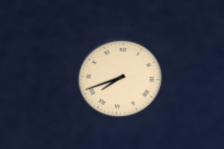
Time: h=7 m=41
